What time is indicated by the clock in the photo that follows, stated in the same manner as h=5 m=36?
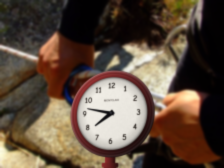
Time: h=7 m=47
